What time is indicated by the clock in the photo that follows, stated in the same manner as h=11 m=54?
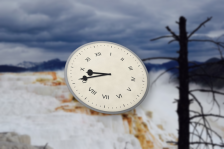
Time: h=9 m=46
